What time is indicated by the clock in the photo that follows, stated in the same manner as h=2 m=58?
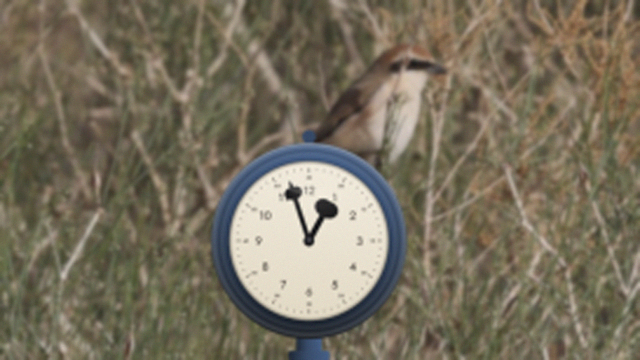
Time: h=12 m=57
